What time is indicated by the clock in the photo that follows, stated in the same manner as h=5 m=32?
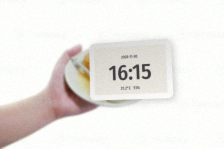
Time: h=16 m=15
